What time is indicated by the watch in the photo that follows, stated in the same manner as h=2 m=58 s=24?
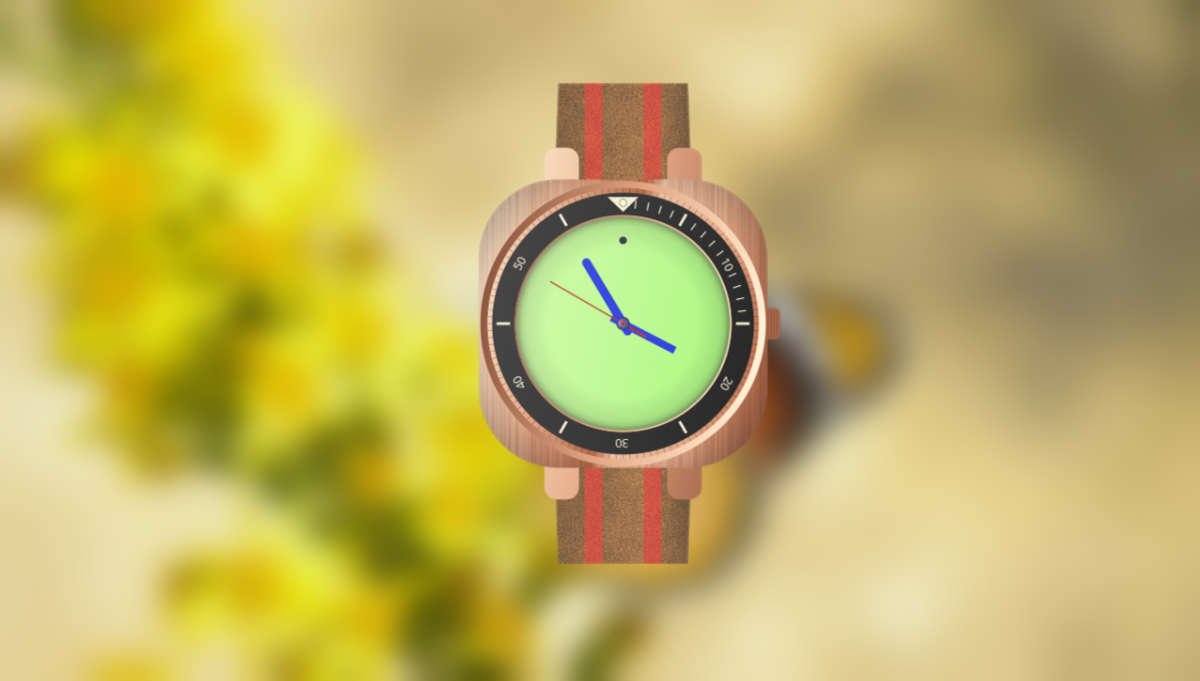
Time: h=3 m=54 s=50
